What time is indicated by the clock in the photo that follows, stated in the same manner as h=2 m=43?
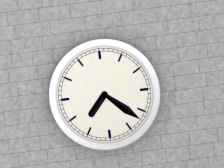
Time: h=7 m=22
